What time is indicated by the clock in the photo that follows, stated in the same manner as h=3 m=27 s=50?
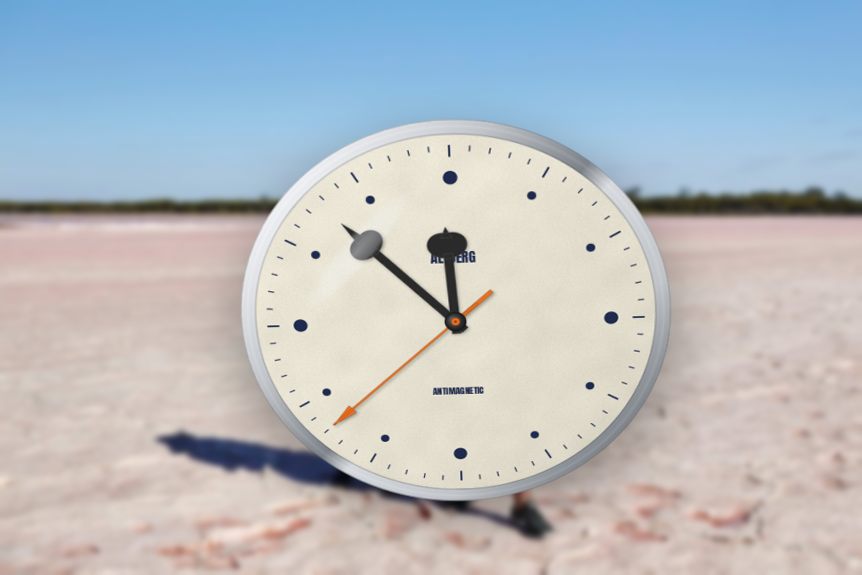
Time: h=11 m=52 s=38
